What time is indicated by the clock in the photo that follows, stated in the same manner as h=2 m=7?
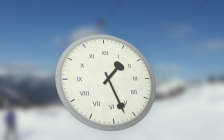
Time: h=1 m=27
